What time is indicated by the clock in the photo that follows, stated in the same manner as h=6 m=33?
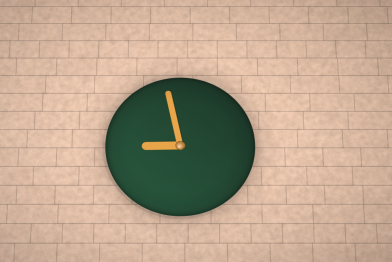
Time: h=8 m=58
